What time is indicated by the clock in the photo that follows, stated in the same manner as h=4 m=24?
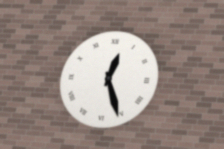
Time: h=12 m=26
